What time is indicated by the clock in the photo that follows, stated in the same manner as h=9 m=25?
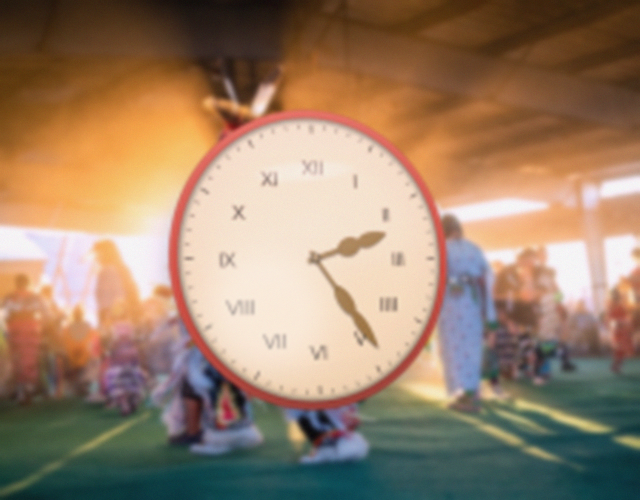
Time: h=2 m=24
